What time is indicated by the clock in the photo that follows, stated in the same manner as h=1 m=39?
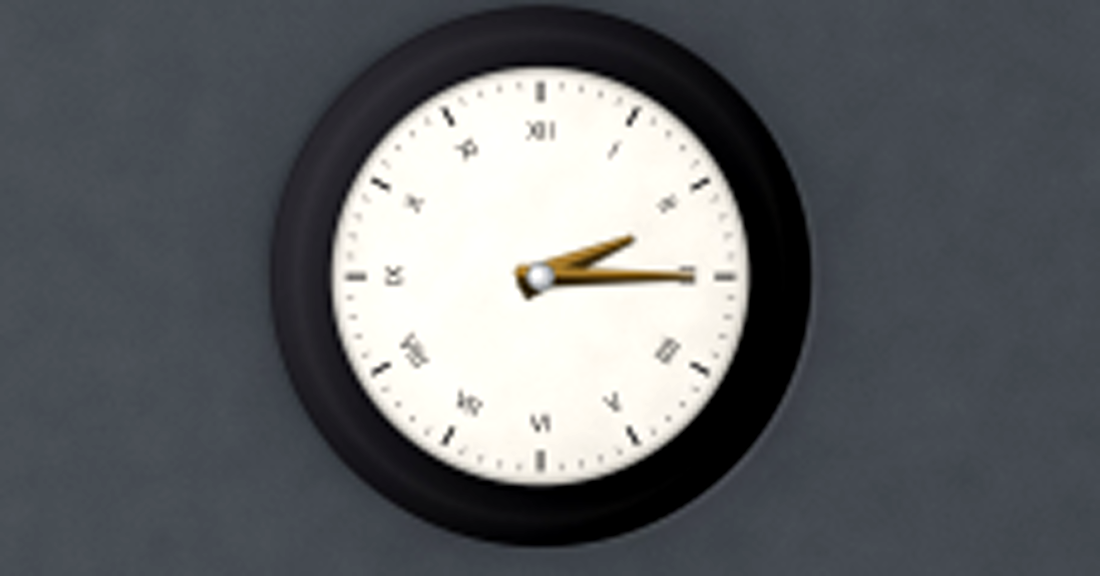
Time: h=2 m=15
